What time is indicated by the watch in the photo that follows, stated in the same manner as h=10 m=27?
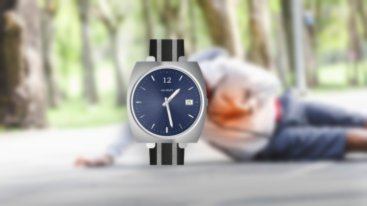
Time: h=1 m=28
